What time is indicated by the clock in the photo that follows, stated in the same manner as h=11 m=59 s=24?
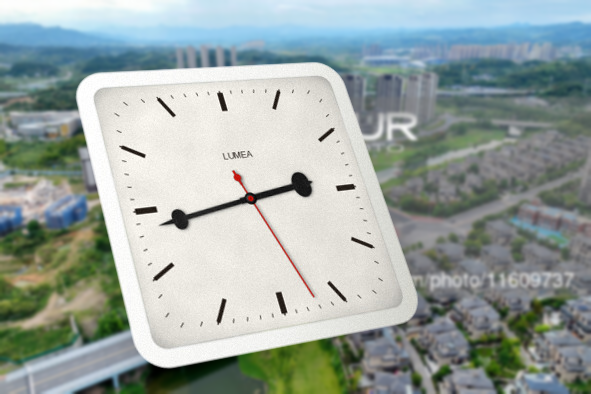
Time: h=2 m=43 s=27
